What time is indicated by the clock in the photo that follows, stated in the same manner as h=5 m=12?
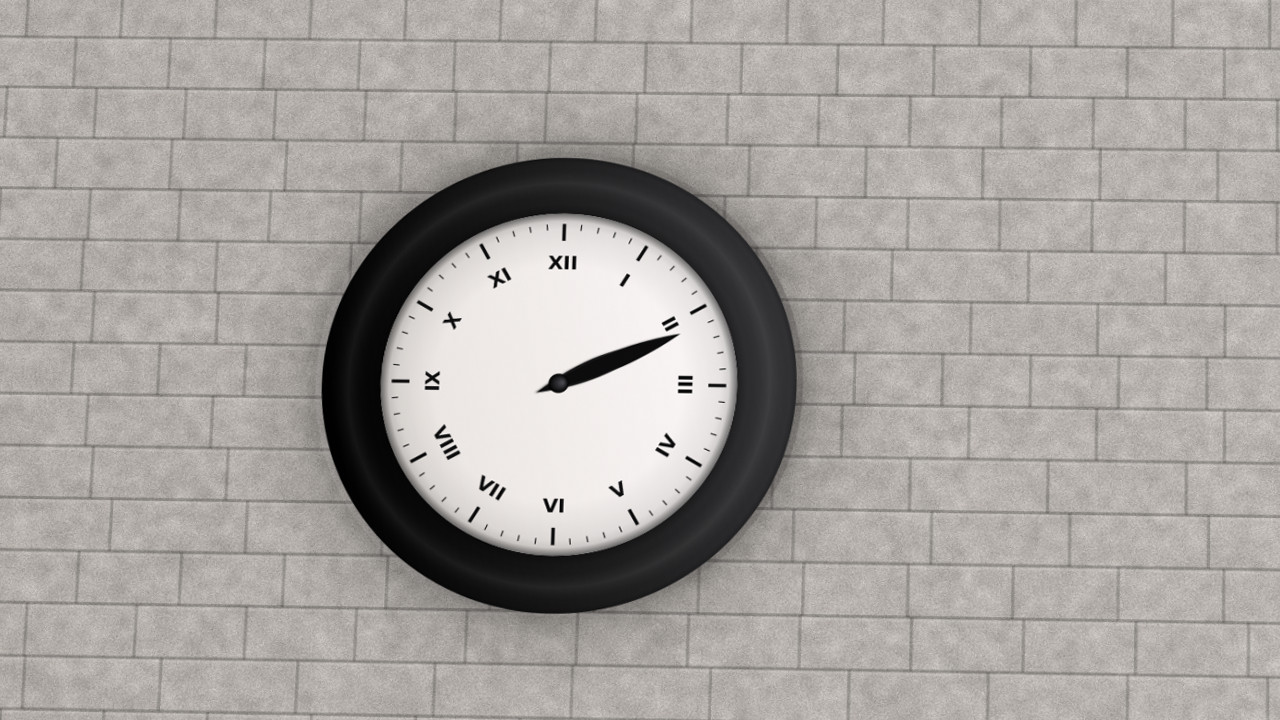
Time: h=2 m=11
